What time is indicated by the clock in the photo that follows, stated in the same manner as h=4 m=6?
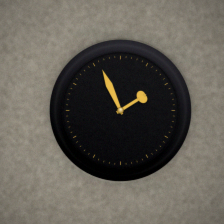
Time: h=1 m=56
